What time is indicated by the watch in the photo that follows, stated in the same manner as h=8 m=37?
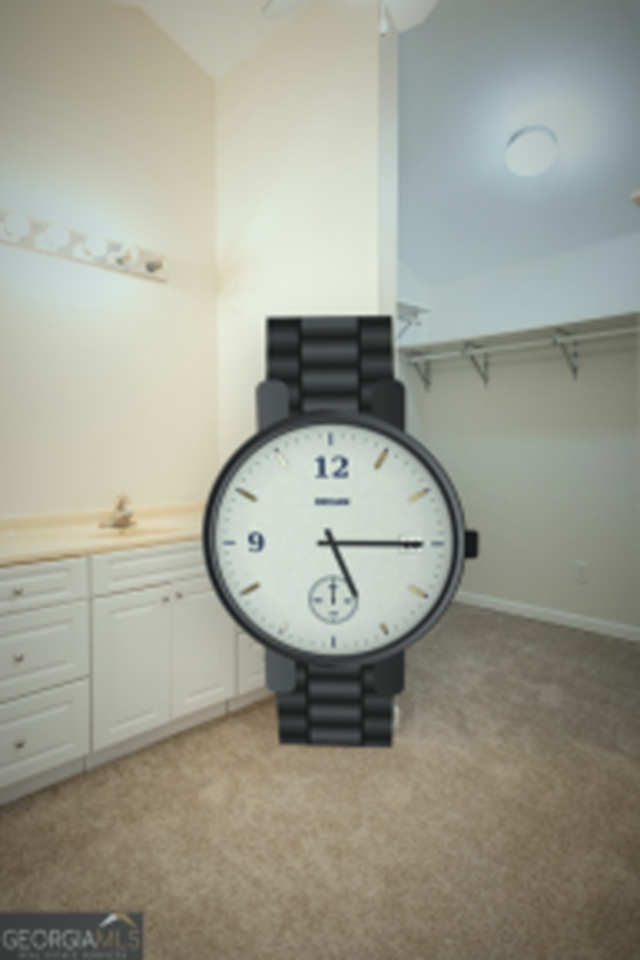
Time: h=5 m=15
